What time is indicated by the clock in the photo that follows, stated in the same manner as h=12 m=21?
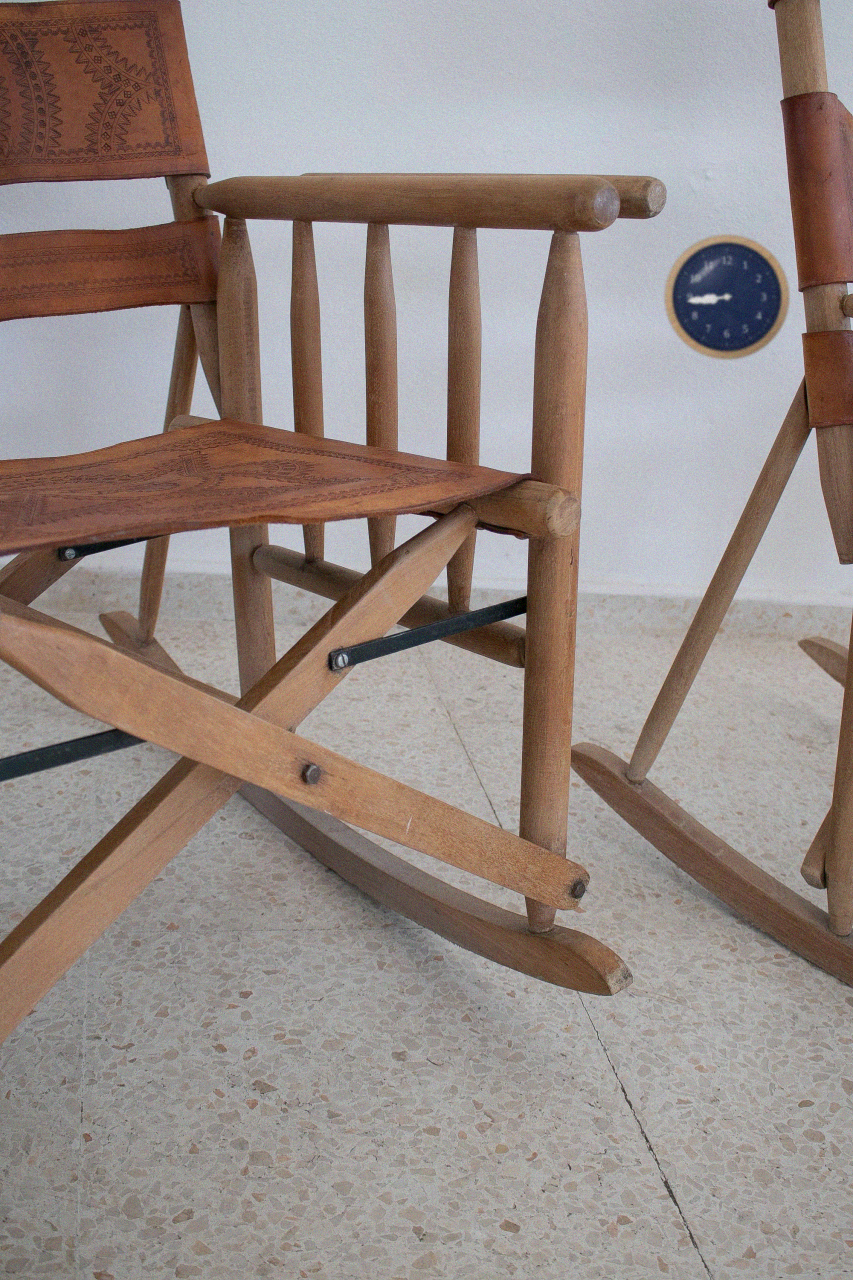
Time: h=8 m=44
